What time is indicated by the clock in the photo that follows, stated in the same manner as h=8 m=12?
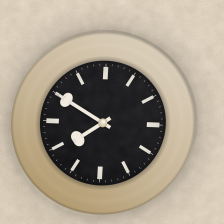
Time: h=7 m=50
